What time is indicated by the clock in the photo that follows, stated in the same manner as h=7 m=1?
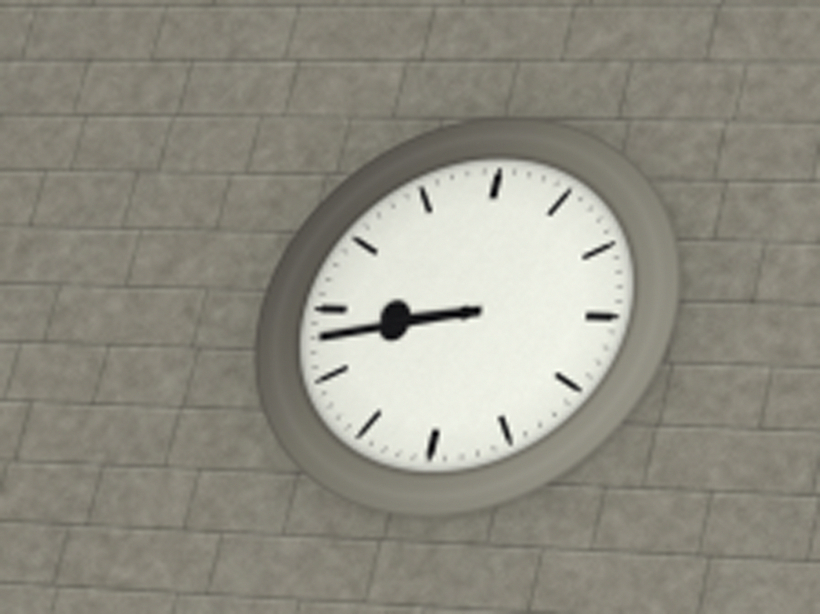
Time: h=8 m=43
